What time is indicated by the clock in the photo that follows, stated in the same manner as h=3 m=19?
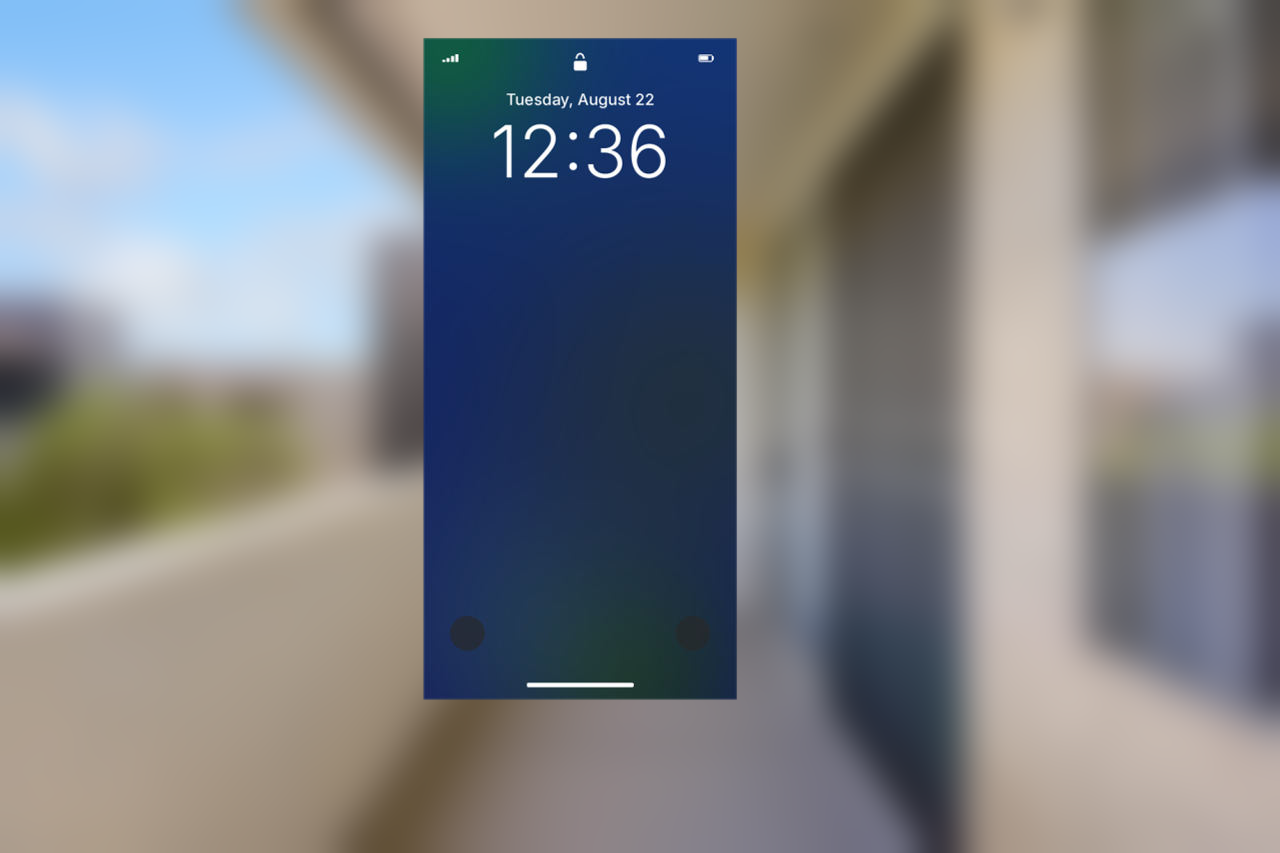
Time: h=12 m=36
